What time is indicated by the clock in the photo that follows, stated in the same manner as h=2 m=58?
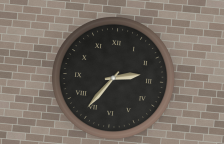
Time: h=2 m=36
